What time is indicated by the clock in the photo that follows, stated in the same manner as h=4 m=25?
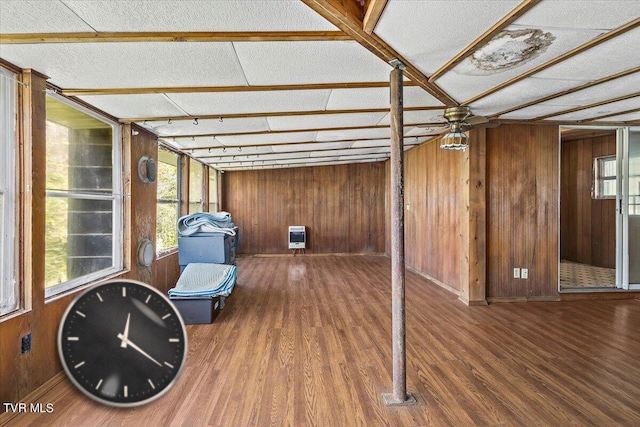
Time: h=12 m=21
